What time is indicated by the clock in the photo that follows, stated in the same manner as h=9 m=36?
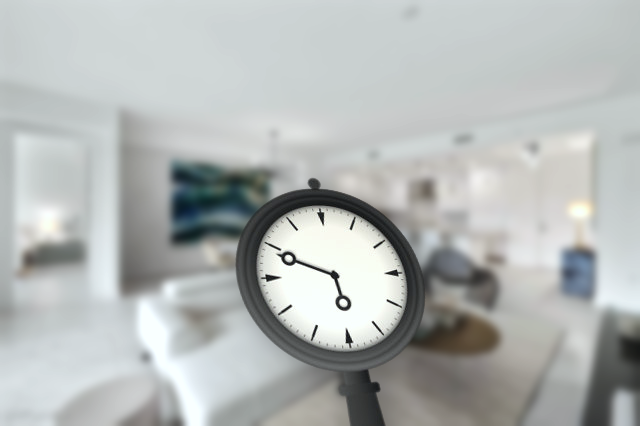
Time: h=5 m=49
